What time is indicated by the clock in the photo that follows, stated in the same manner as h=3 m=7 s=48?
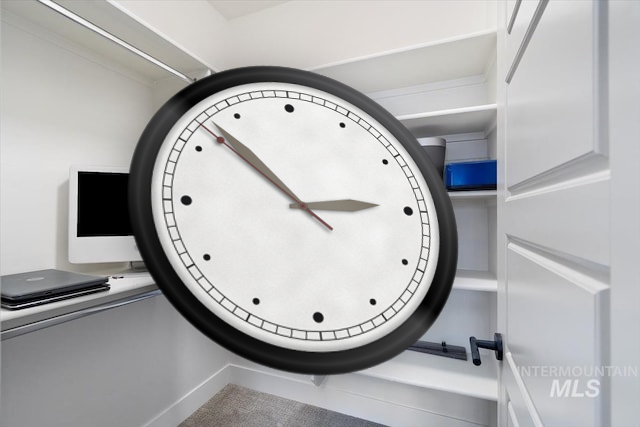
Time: h=2 m=52 s=52
